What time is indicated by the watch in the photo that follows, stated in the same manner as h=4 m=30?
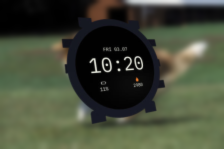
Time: h=10 m=20
